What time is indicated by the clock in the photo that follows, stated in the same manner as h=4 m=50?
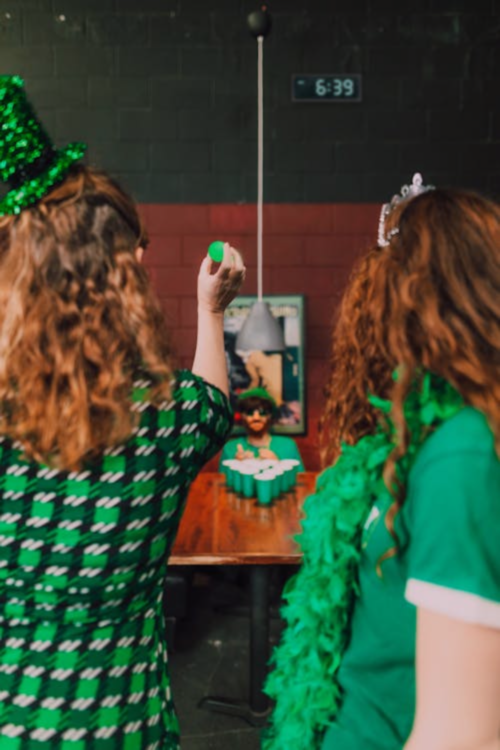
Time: h=6 m=39
